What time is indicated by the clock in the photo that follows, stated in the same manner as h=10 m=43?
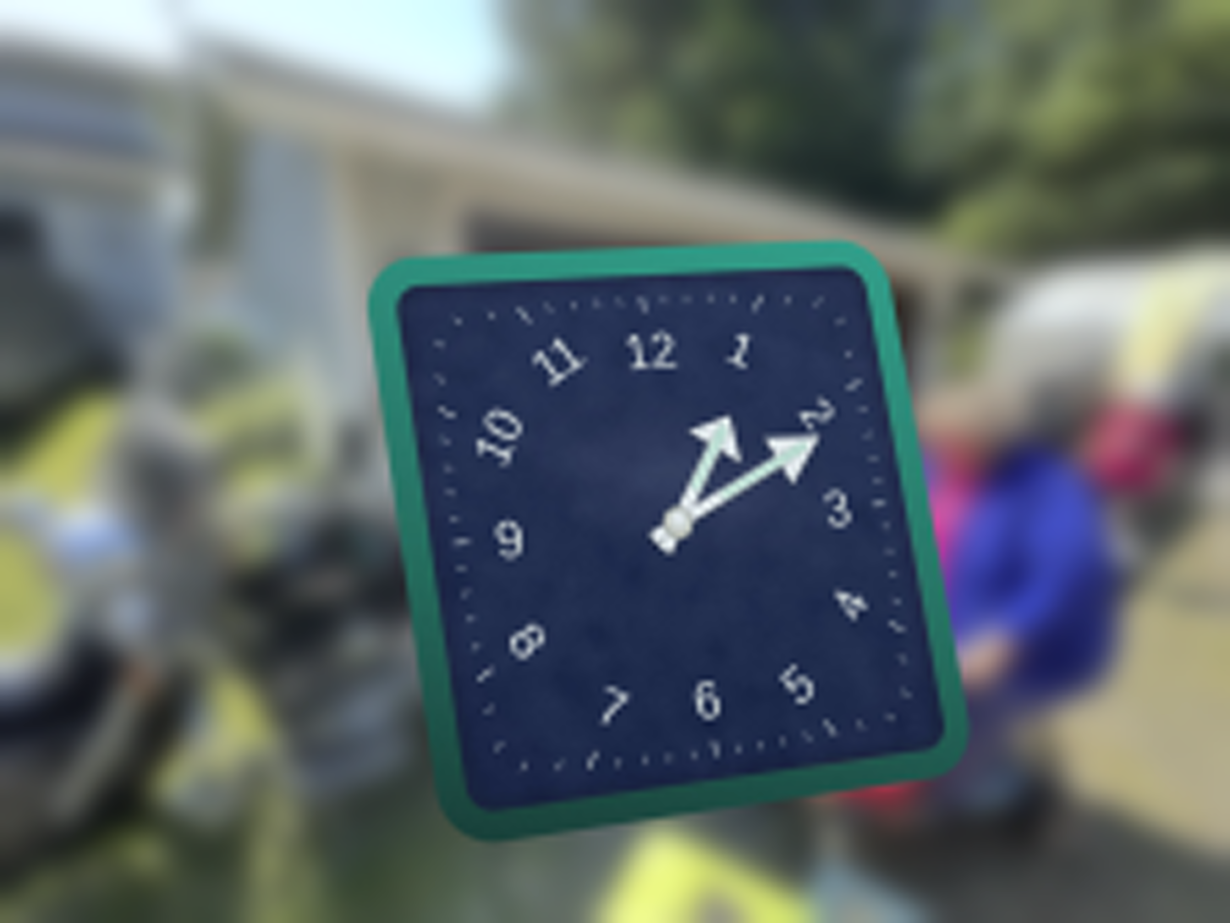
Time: h=1 m=11
